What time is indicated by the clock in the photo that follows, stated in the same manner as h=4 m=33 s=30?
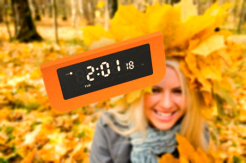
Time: h=2 m=1 s=18
